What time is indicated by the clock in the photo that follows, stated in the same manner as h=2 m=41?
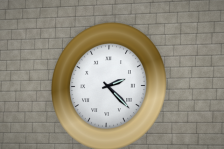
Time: h=2 m=22
